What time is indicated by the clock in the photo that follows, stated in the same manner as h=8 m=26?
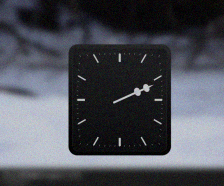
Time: h=2 m=11
